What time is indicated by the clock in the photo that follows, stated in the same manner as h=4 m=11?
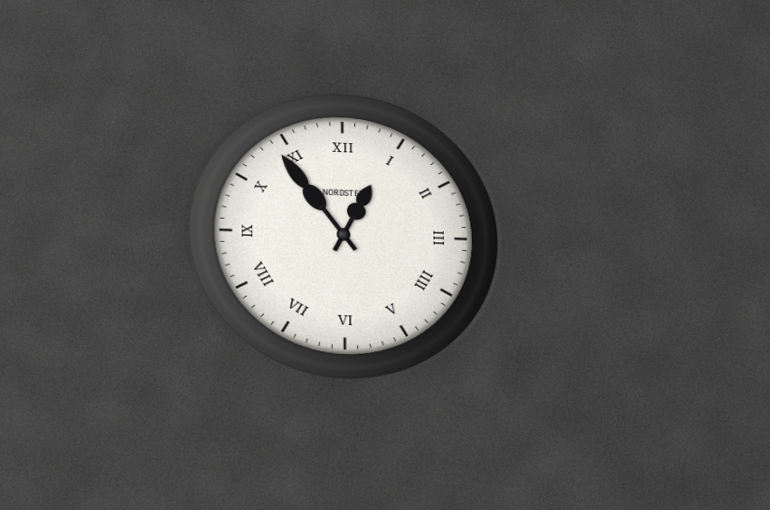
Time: h=12 m=54
